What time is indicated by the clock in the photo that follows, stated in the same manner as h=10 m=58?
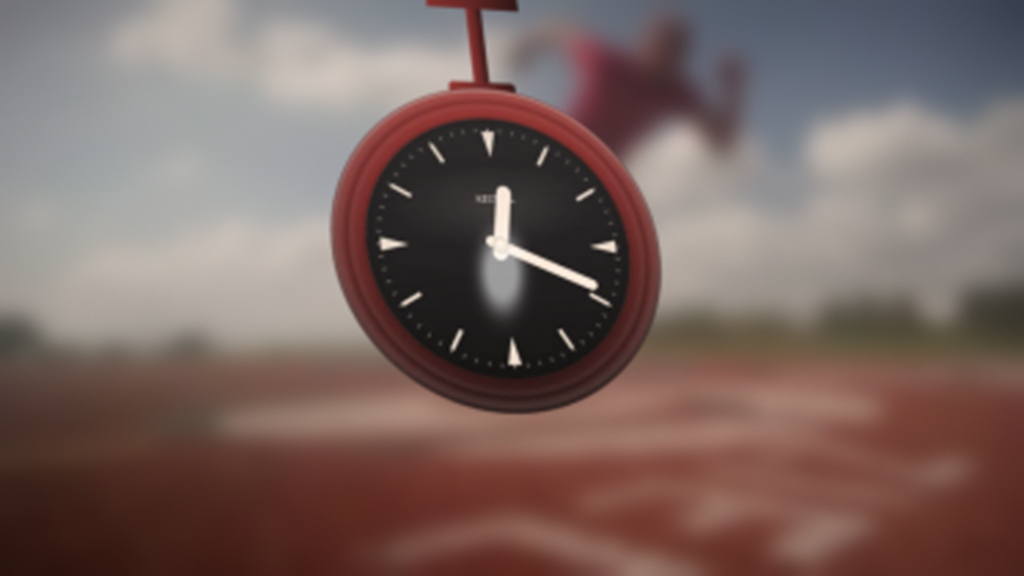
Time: h=12 m=19
